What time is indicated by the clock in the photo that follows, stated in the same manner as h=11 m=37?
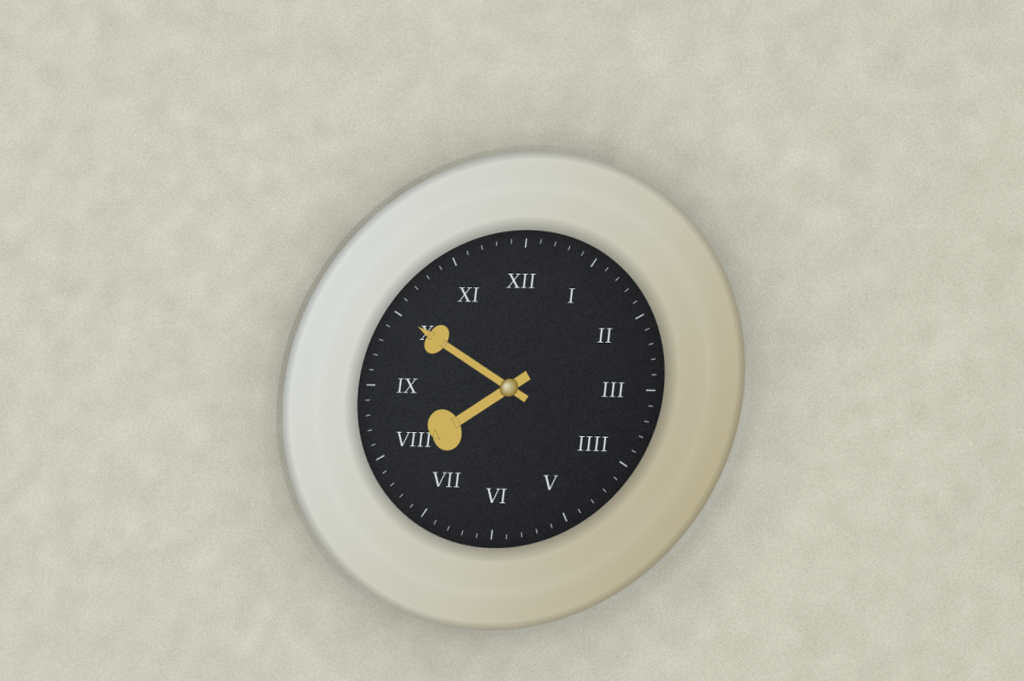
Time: h=7 m=50
